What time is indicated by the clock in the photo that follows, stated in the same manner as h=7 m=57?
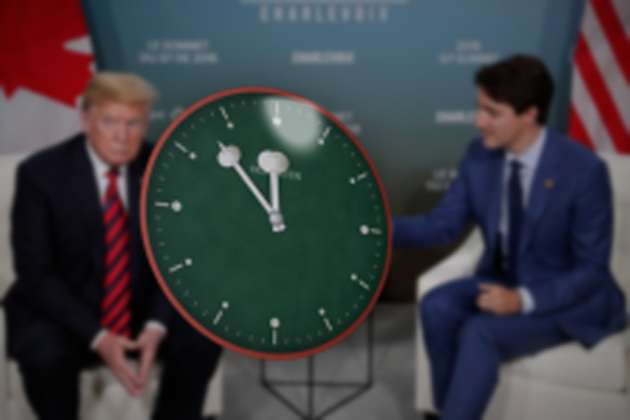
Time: h=11 m=53
